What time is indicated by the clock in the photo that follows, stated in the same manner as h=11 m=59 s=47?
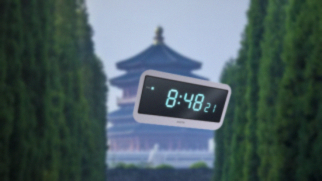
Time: h=8 m=48 s=21
